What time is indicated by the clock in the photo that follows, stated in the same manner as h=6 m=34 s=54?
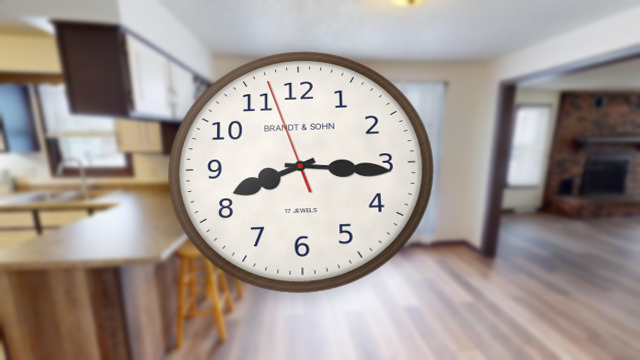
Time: h=8 m=15 s=57
